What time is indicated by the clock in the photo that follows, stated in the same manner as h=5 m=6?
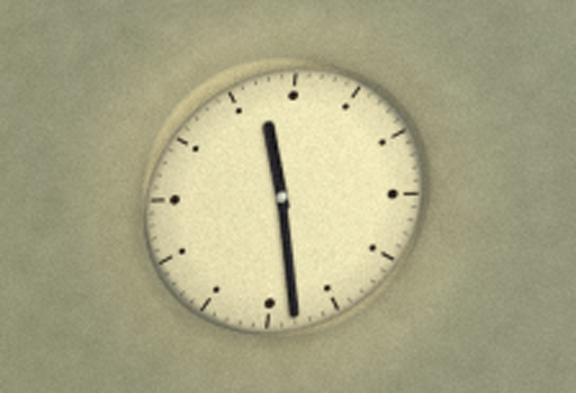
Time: h=11 m=28
